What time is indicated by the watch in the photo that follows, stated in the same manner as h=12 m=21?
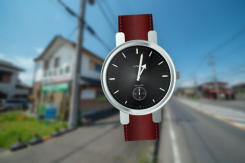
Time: h=1 m=2
